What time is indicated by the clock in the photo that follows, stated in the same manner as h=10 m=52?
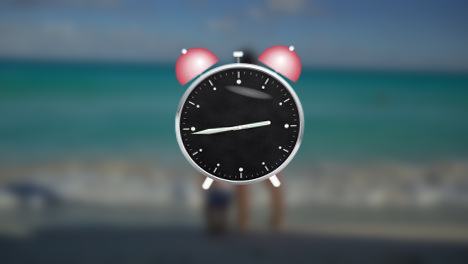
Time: h=2 m=44
